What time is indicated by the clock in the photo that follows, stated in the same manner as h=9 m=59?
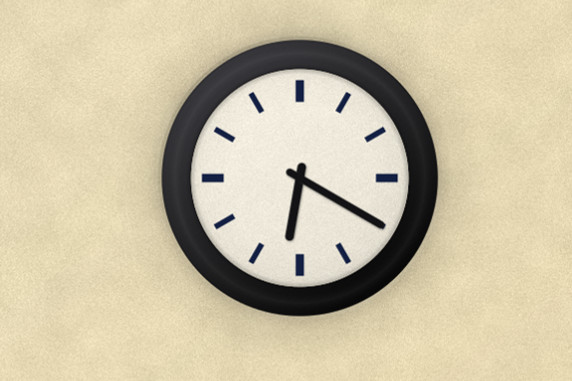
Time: h=6 m=20
